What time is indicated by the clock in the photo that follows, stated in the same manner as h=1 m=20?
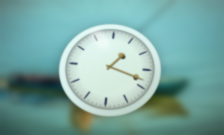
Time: h=1 m=18
